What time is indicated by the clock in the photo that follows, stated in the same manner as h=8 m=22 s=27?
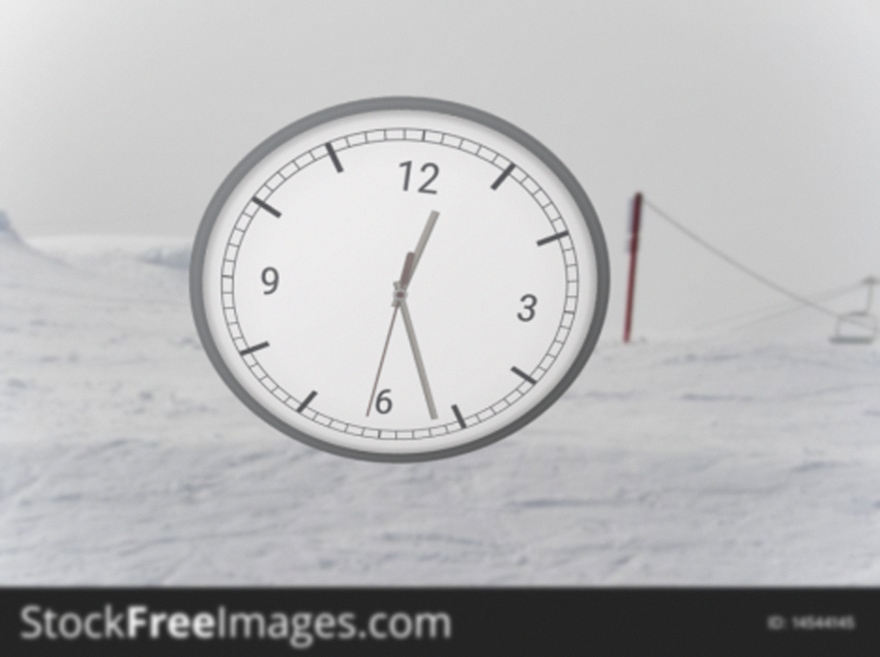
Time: h=12 m=26 s=31
